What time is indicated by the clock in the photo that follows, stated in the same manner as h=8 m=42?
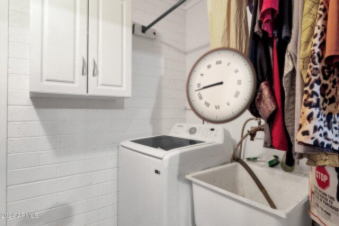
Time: h=8 m=43
